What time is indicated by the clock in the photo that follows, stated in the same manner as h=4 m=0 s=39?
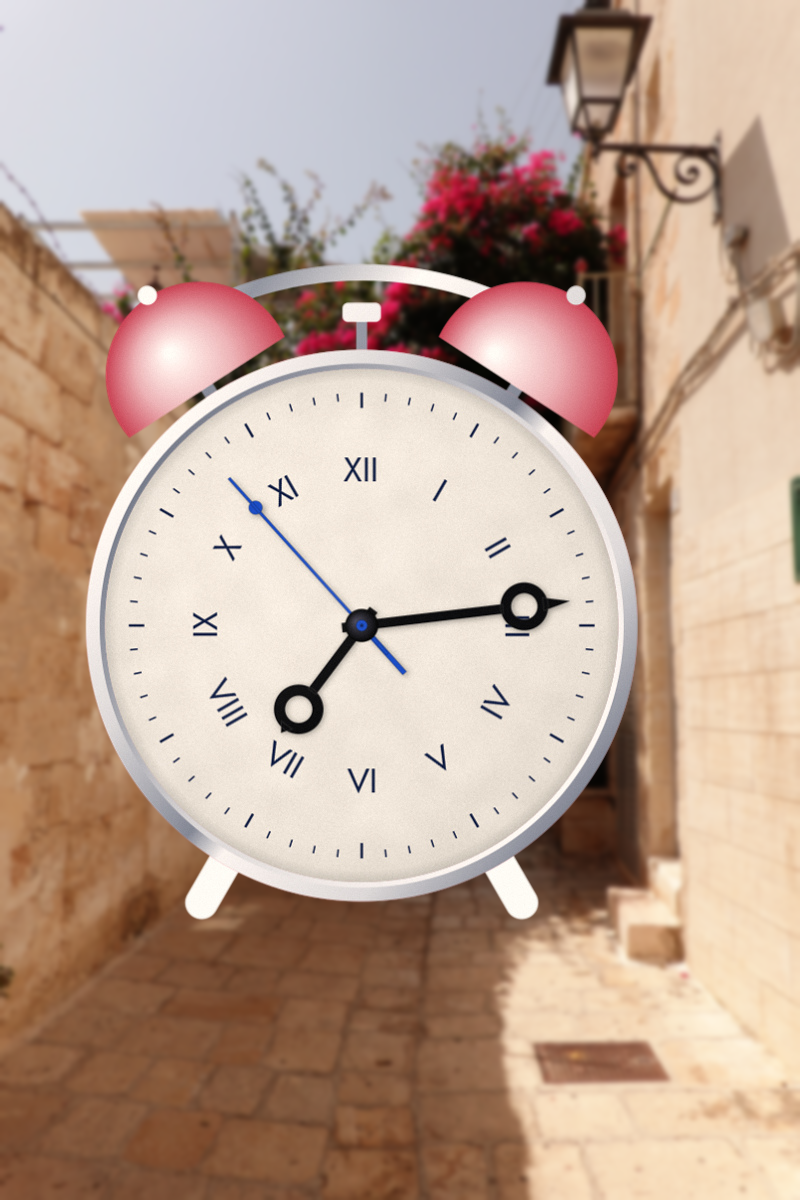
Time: h=7 m=13 s=53
